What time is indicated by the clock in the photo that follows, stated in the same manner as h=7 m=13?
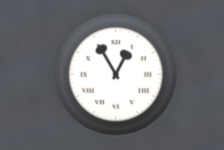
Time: h=12 m=55
